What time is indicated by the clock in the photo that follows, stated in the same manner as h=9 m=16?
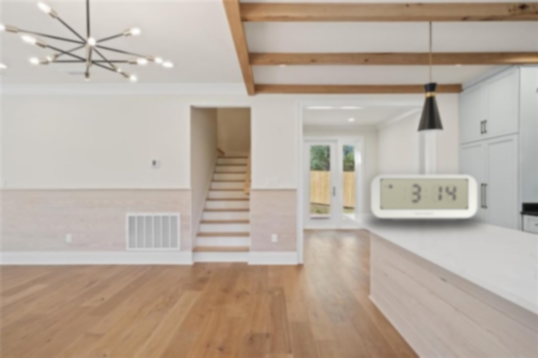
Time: h=3 m=14
